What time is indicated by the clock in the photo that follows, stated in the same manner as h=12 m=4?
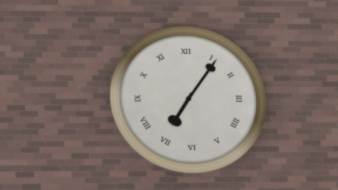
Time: h=7 m=6
